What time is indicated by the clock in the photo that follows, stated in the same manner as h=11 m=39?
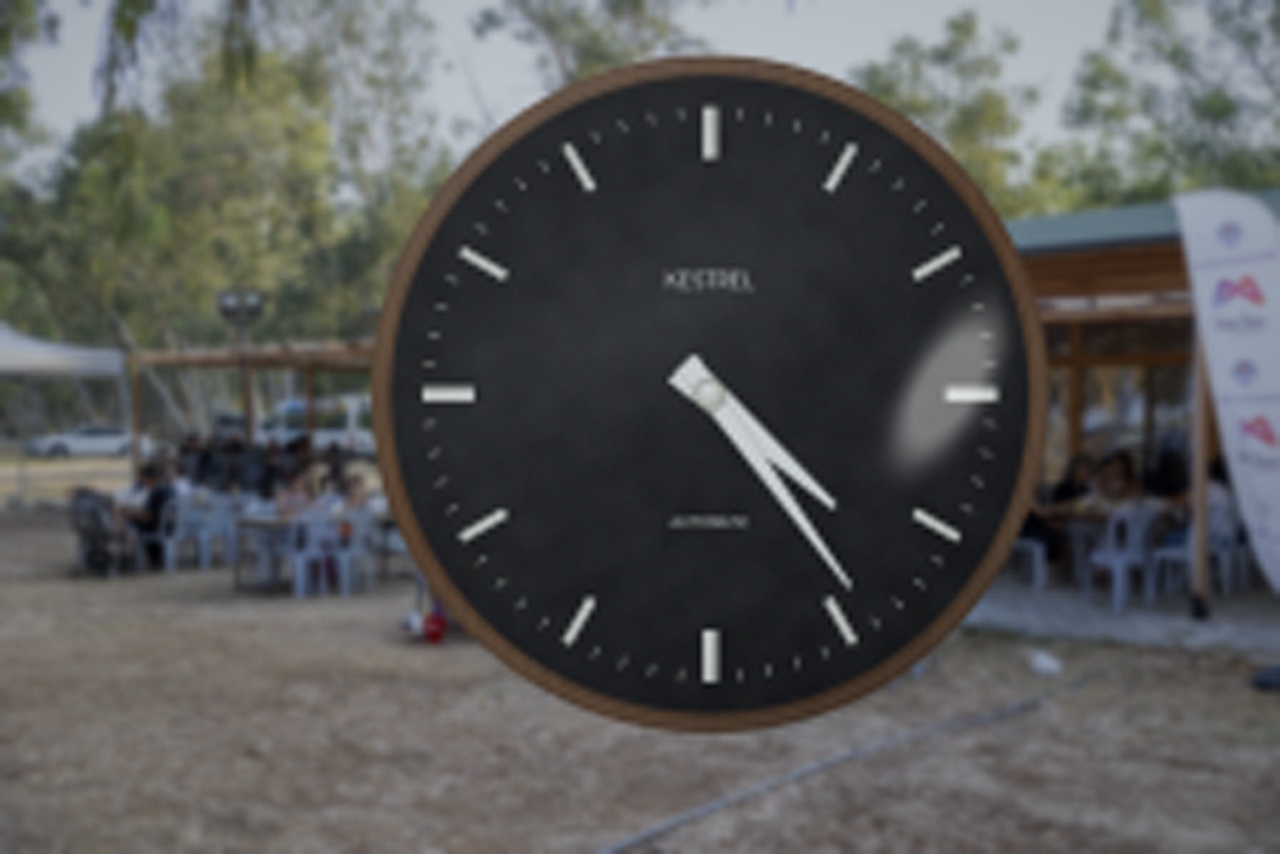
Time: h=4 m=24
